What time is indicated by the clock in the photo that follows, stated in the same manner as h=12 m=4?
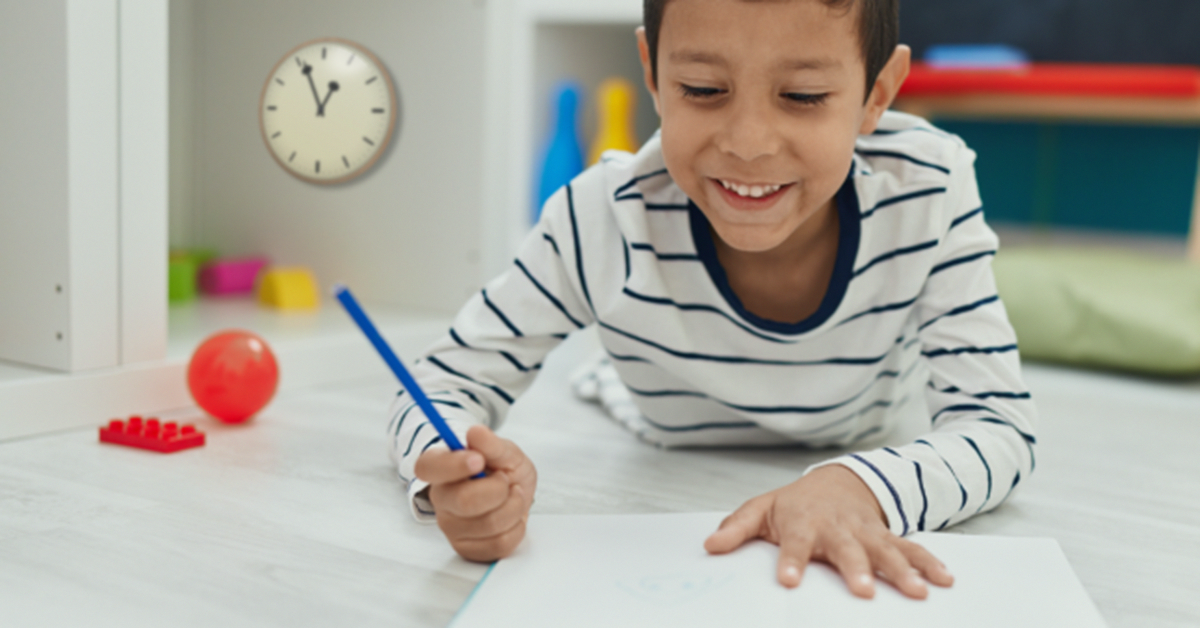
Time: h=12 m=56
